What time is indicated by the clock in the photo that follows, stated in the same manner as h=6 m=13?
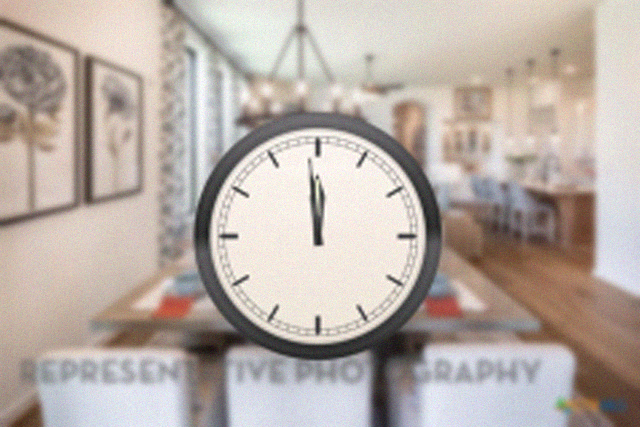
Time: h=11 m=59
